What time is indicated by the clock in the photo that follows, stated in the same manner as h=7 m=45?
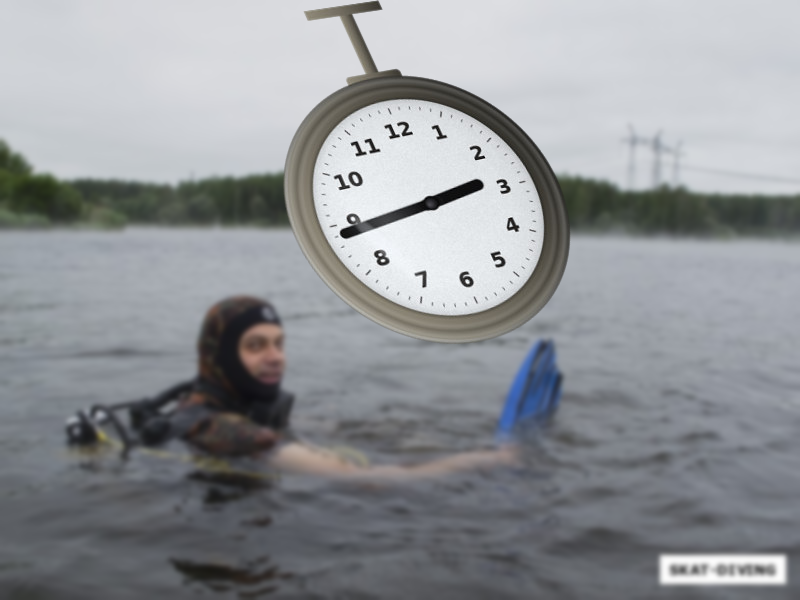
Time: h=2 m=44
